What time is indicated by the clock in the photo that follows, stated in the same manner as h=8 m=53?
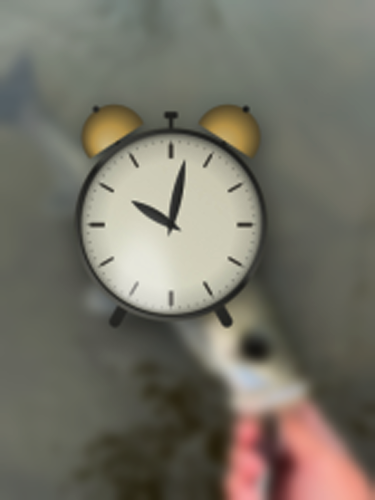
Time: h=10 m=2
